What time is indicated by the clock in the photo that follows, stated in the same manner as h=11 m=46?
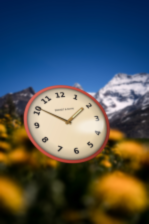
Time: h=1 m=51
